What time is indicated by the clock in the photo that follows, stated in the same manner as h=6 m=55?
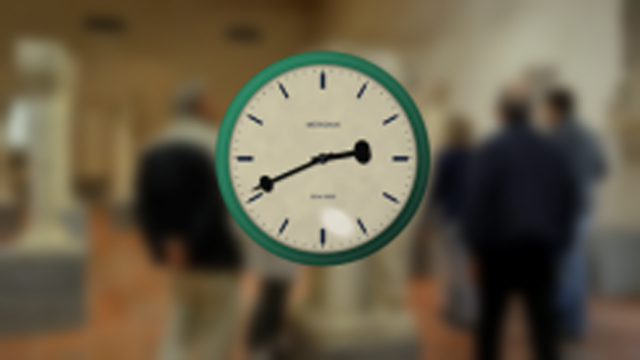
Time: h=2 m=41
